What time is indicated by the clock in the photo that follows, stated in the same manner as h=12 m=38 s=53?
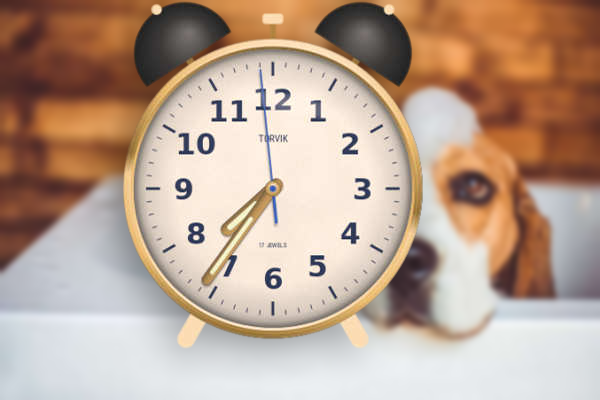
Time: h=7 m=35 s=59
